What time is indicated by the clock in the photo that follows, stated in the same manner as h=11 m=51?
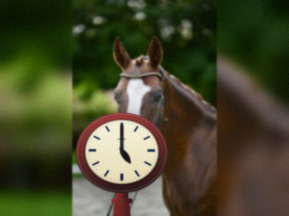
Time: h=5 m=0
